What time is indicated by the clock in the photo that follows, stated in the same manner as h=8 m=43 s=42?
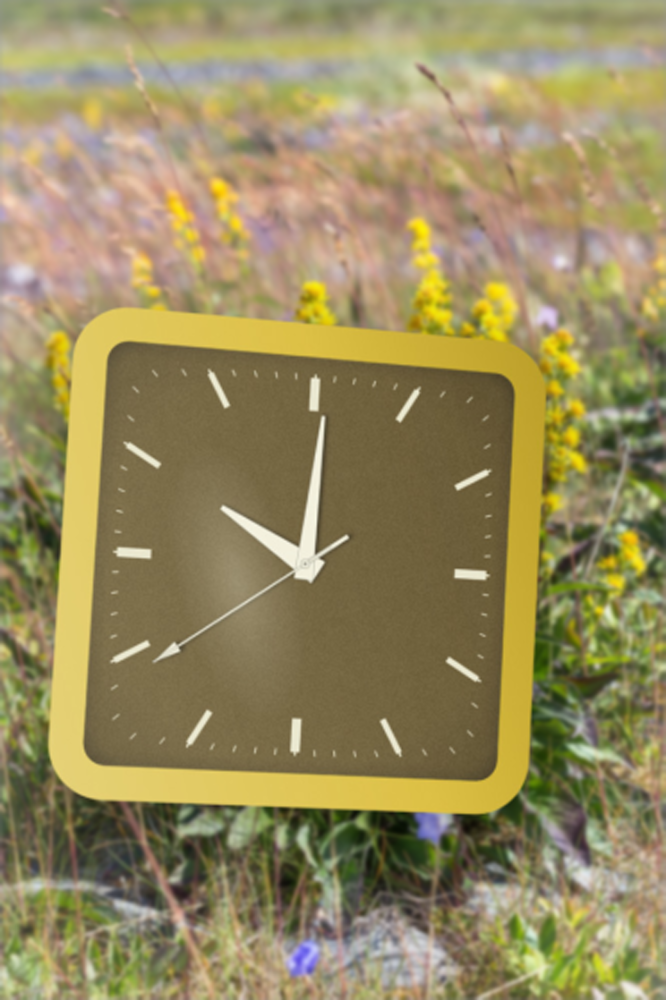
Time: h=10 m=0 s=39
